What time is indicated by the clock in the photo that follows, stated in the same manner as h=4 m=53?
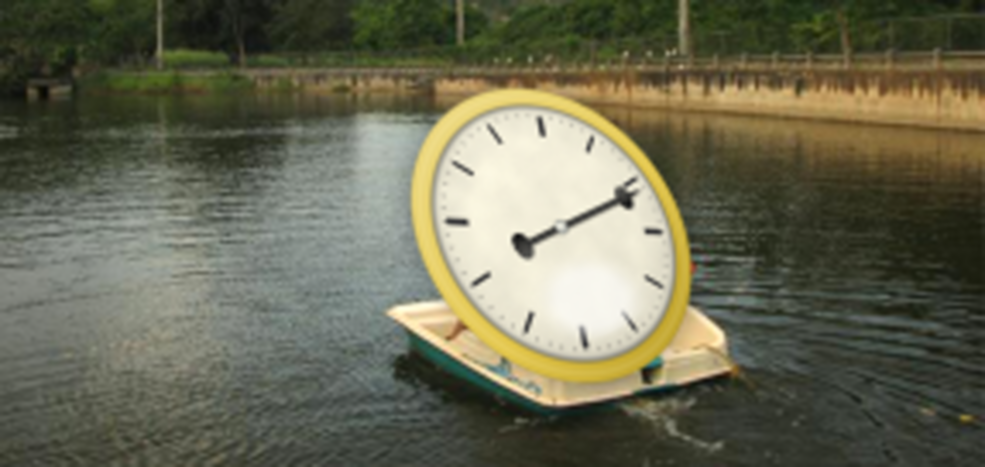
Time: h=8 m=11
